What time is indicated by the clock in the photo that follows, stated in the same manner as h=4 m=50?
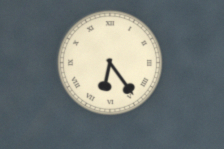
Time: h=6 m=24
